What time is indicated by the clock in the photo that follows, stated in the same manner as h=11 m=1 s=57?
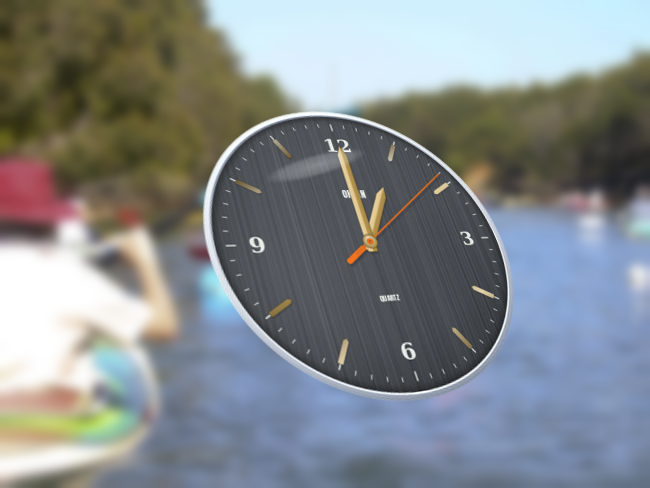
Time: h=1 m=0 s=9
